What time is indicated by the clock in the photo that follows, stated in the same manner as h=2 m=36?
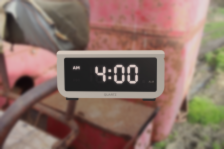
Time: h=4 m=0
